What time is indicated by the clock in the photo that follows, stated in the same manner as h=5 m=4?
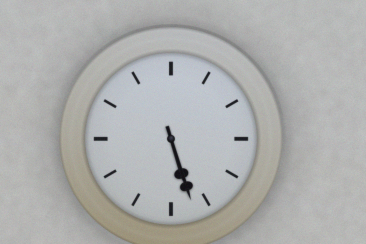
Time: h=5 m=27
